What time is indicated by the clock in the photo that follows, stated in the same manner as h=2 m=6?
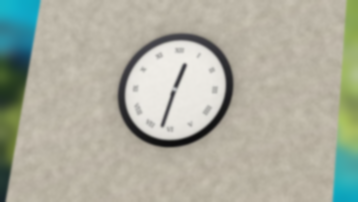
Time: h=12 m=32
